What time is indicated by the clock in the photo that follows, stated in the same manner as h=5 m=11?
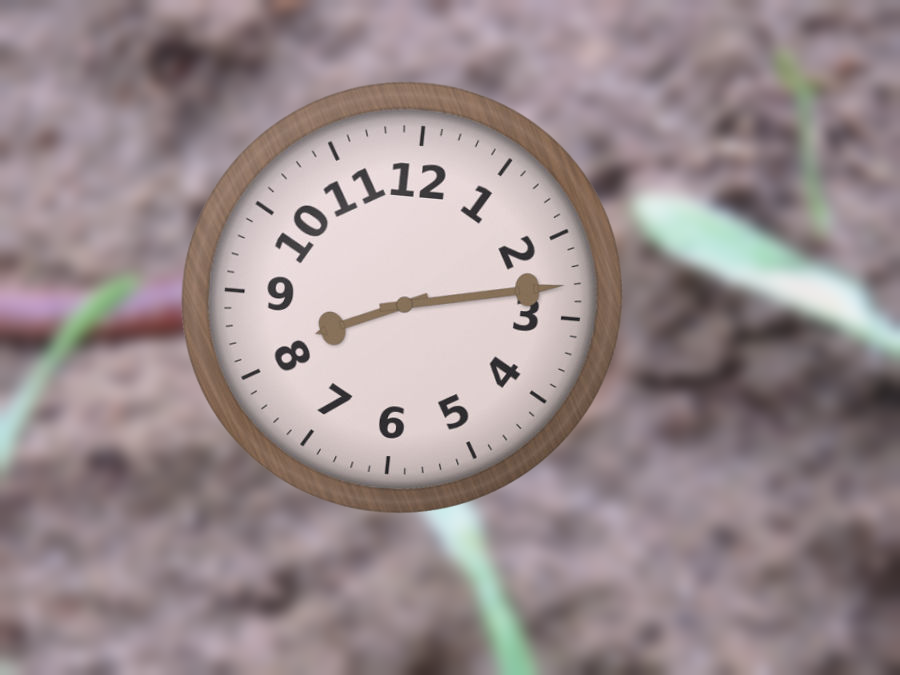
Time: h=8 m=13
